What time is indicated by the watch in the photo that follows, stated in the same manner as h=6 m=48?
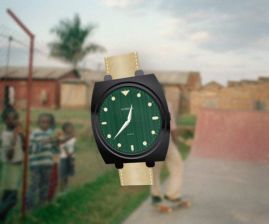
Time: h=12 m=38
